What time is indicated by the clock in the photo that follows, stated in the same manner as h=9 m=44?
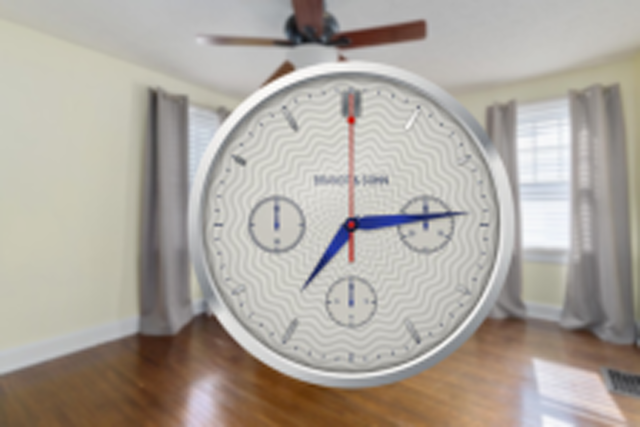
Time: h=7 m=14
